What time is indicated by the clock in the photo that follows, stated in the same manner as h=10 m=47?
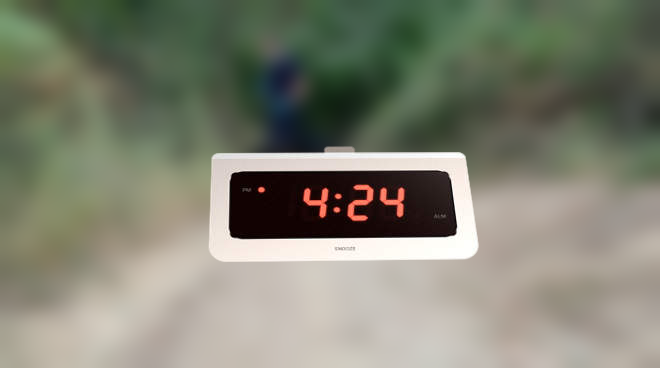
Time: h=4 m=24
